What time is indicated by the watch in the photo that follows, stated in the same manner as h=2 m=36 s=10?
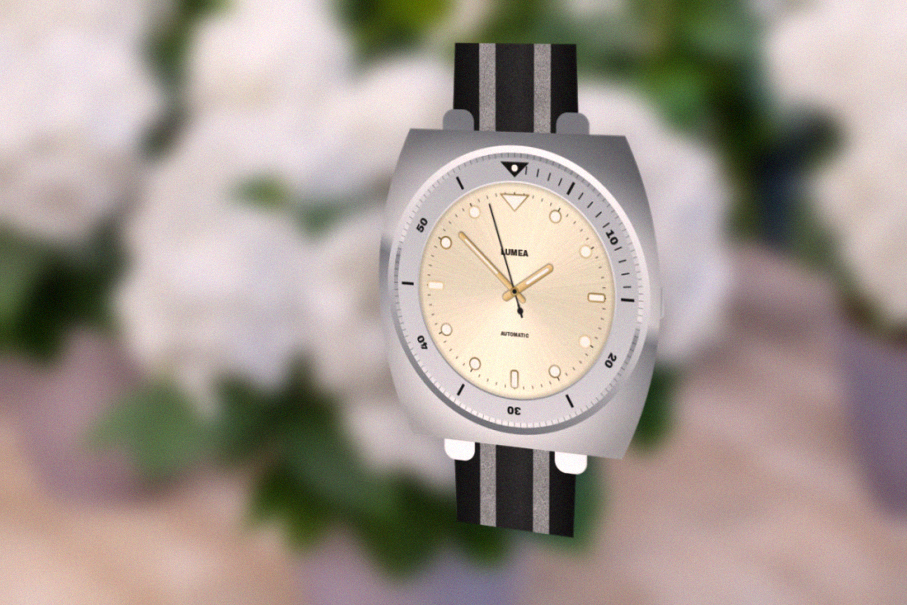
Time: h=1 m=51 s=57
